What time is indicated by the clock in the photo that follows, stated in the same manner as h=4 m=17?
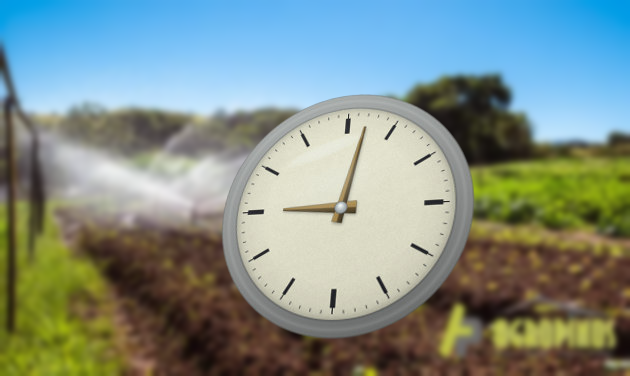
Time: h=9 m=2
